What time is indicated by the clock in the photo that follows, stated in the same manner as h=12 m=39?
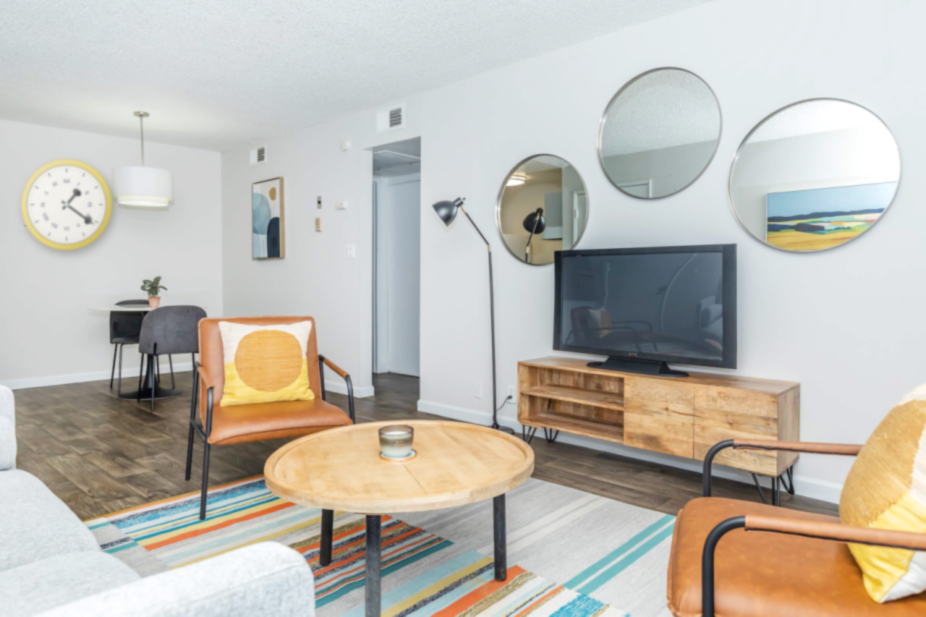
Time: h=1 m=21
